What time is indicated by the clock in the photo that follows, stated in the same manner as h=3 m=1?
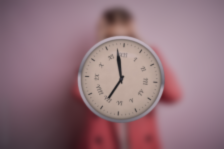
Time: h=6 m=58
